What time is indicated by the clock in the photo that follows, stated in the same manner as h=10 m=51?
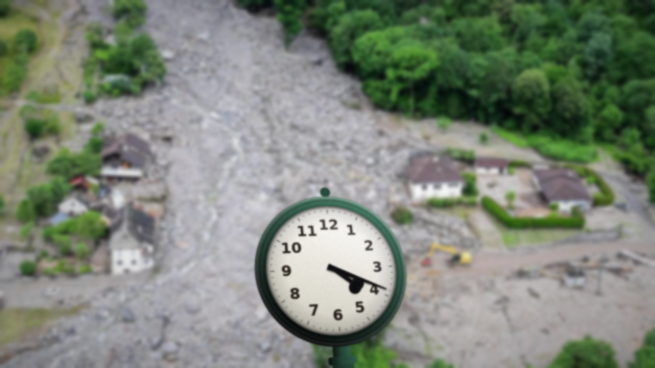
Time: h=4 m=19
